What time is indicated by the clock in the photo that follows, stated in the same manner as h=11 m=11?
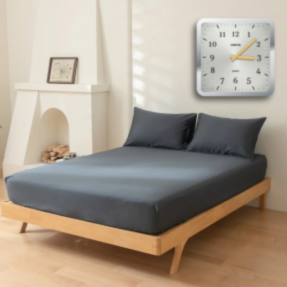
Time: h=3 m=8
